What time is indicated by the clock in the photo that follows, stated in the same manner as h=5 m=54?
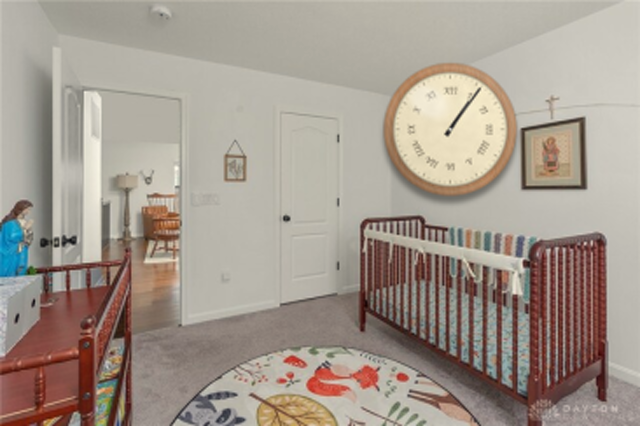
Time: h=1 m=6
